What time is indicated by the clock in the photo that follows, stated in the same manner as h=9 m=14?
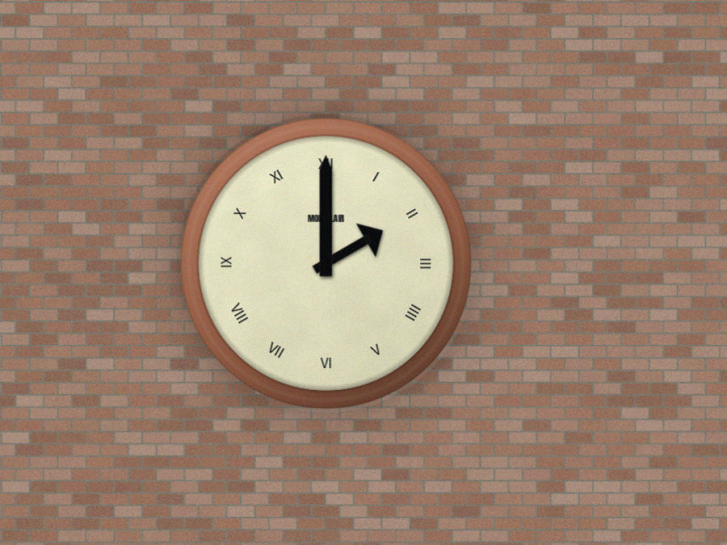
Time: h=2 m=0
